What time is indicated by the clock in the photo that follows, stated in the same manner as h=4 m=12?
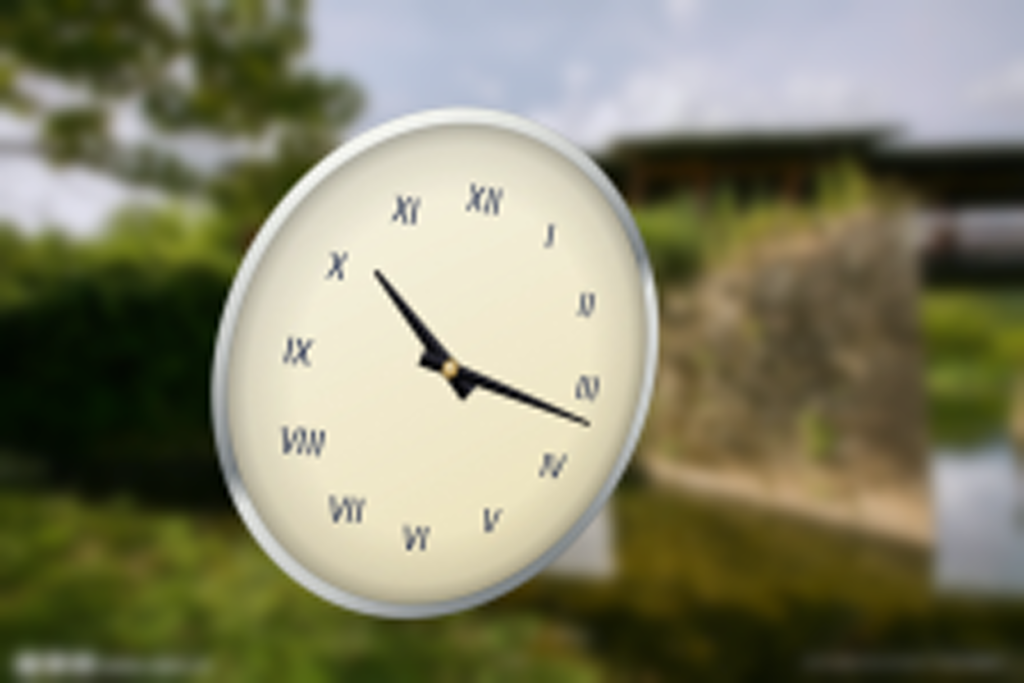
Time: h=10 m=17
